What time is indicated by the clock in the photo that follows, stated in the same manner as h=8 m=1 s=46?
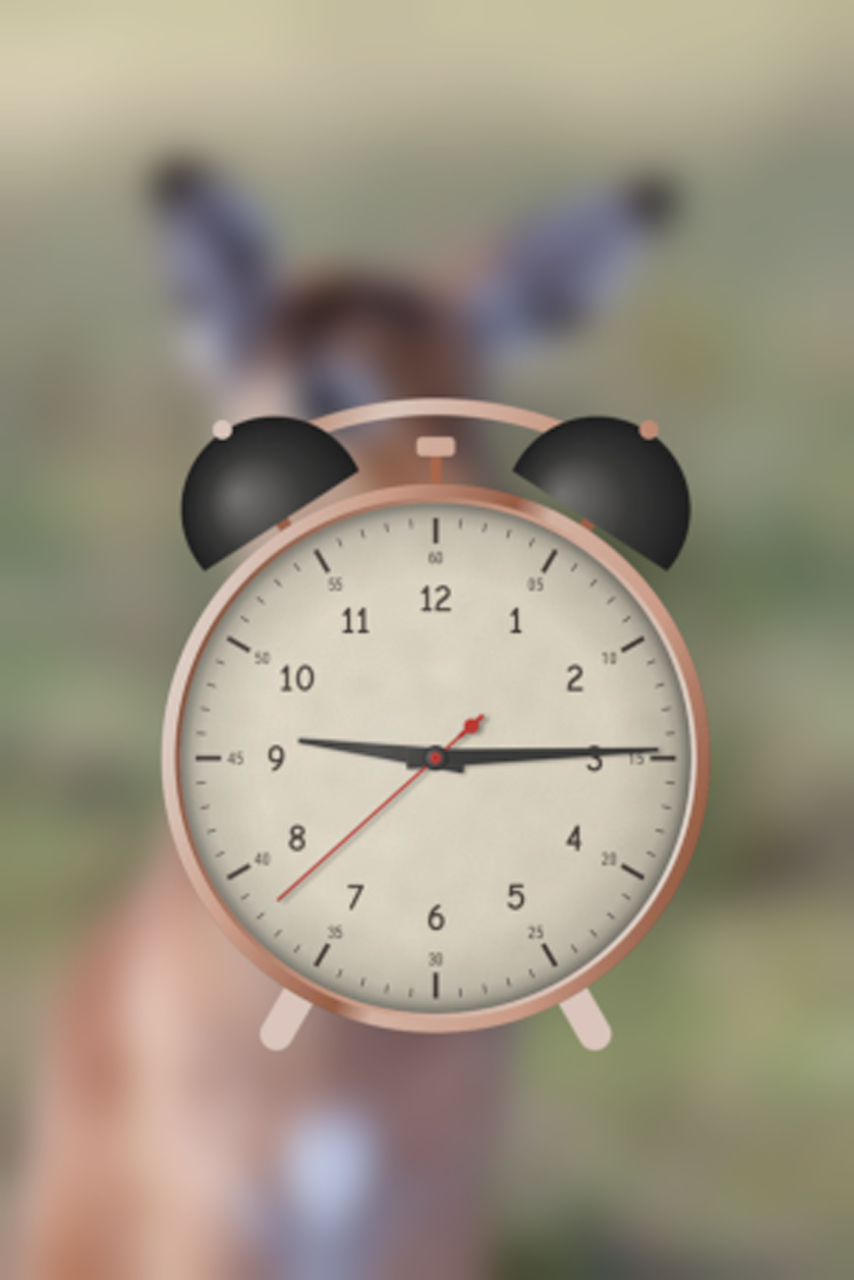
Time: h=9 m=14 s=38
